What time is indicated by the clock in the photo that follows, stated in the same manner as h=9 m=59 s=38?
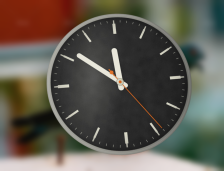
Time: h=11 m=51 s=24
